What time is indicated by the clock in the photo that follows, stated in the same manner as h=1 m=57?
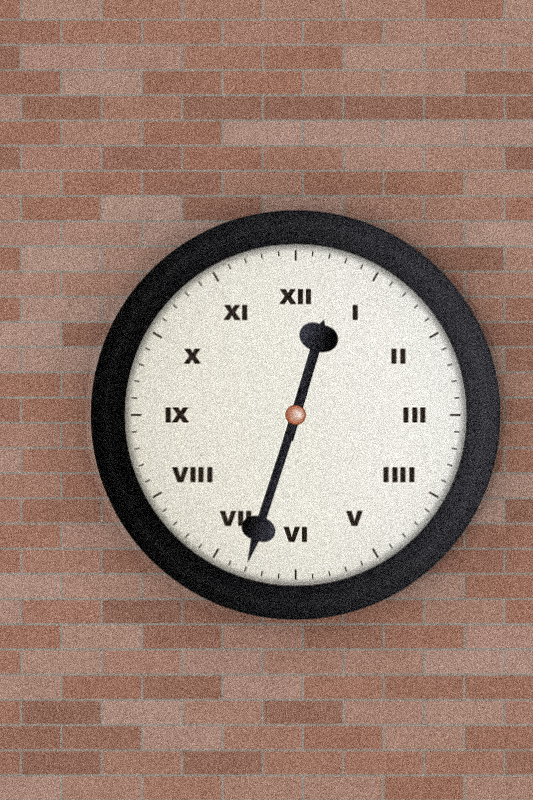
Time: h=12 m=33
